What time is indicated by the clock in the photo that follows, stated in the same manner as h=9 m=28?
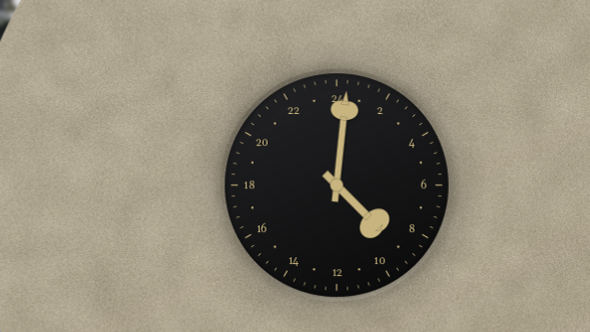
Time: h=9 m=1
